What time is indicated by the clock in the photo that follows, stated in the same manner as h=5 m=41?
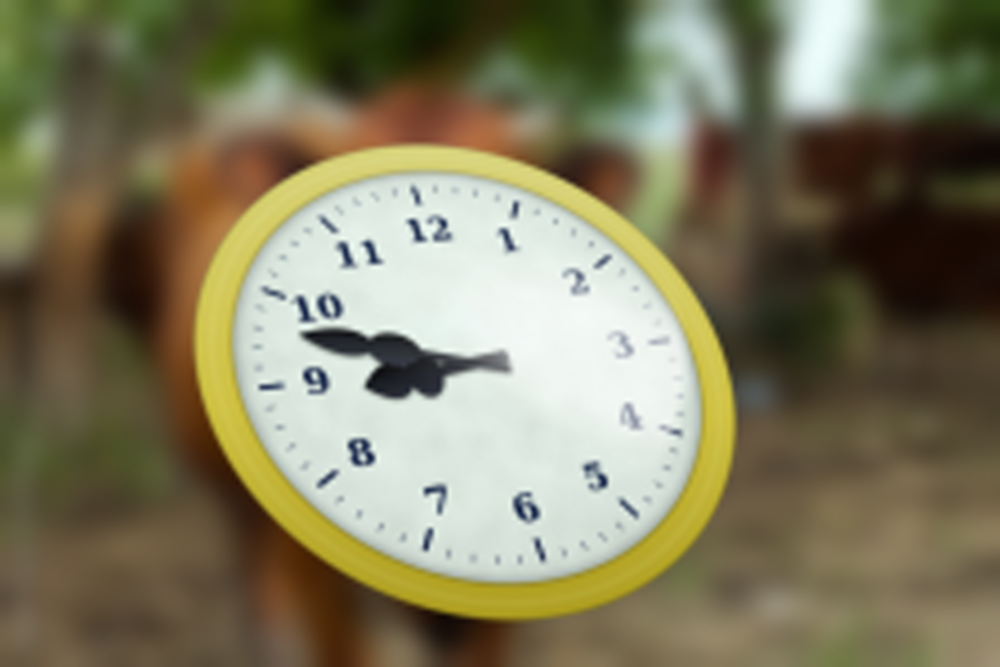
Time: h=8 m=48
